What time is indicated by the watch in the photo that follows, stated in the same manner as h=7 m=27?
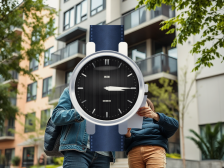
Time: h=3 m=15
